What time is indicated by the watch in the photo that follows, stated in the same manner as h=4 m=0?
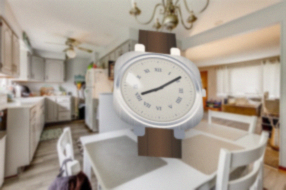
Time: h=8 m=9
